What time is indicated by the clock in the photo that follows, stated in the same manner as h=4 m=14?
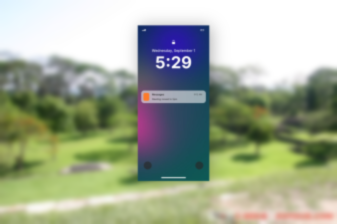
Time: h=5 m=29
